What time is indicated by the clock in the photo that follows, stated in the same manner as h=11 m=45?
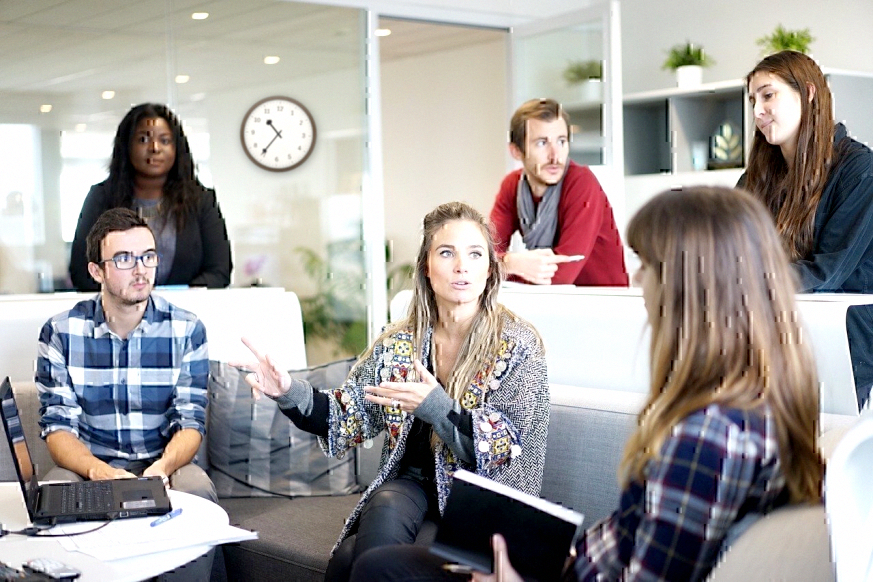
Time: h=10 m=36
